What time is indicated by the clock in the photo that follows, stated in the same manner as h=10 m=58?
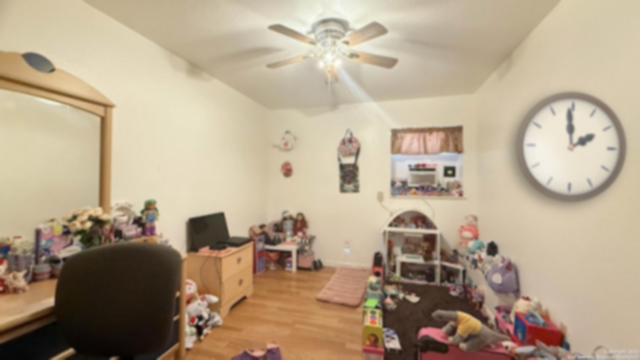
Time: h=1 m=59
